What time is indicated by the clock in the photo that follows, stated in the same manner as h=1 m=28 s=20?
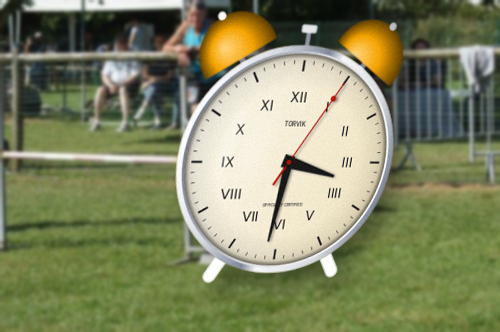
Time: h=3 m=31 s=5
